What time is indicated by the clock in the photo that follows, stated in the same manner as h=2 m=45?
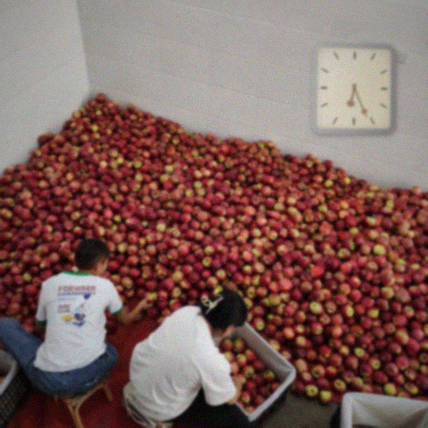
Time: h=6 m=26
